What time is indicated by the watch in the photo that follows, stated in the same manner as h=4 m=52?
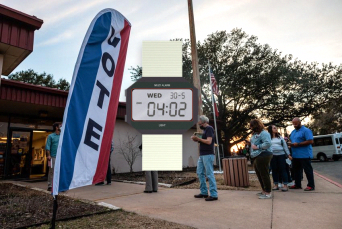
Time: h=4 m=2
